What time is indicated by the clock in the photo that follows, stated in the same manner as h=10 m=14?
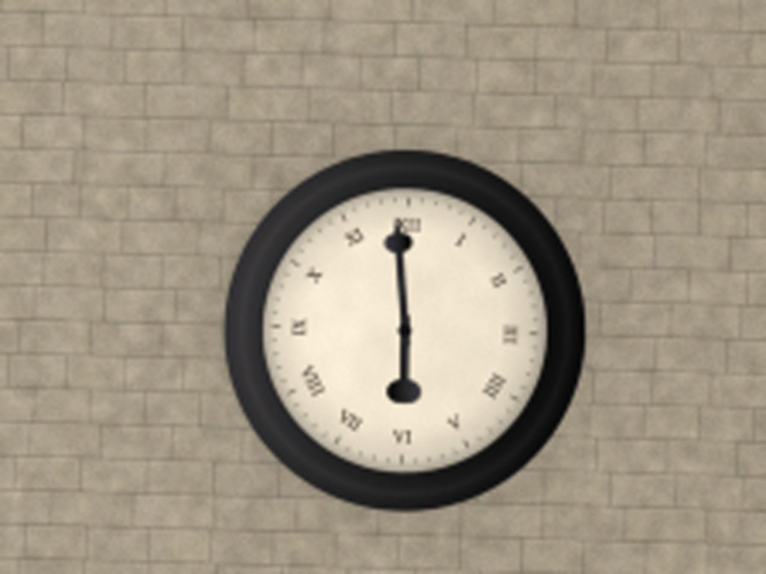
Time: h=5 m=59
